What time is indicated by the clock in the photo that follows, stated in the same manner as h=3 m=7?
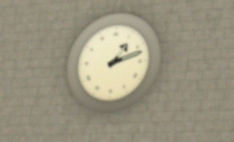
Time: h=1 m=12
